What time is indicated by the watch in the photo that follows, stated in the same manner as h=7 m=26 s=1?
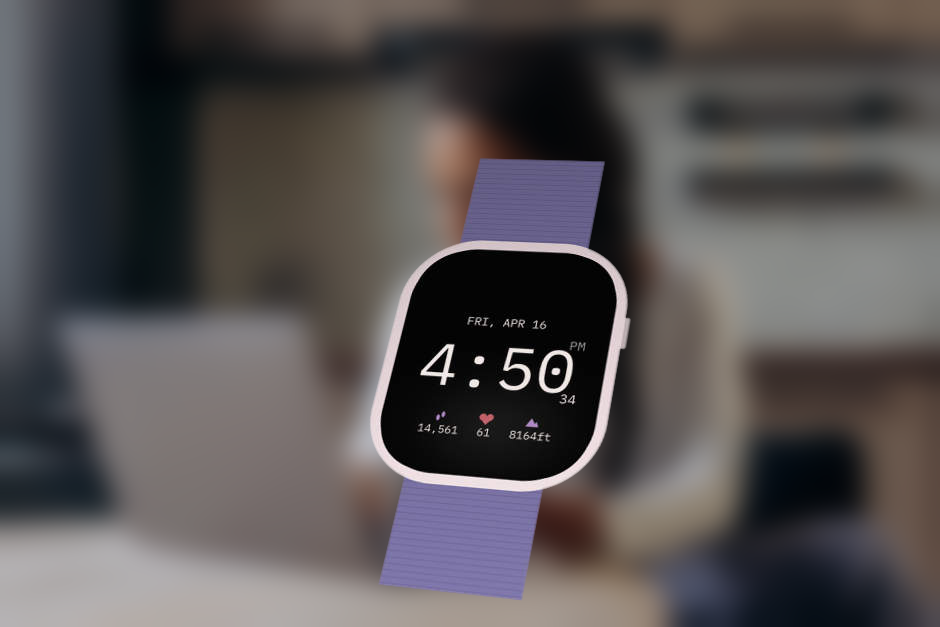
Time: h=4 m=50 s=34
